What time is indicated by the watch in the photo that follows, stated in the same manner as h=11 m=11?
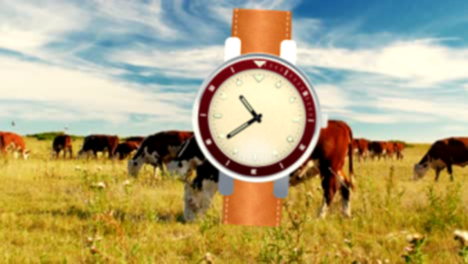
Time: h=10 m=39
